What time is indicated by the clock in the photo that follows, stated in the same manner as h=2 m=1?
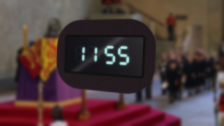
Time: h=11 m=55
